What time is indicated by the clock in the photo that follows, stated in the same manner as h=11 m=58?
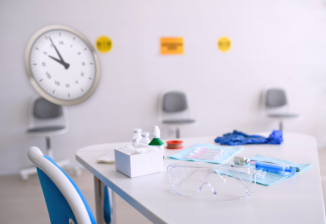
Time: h=9 m=56
